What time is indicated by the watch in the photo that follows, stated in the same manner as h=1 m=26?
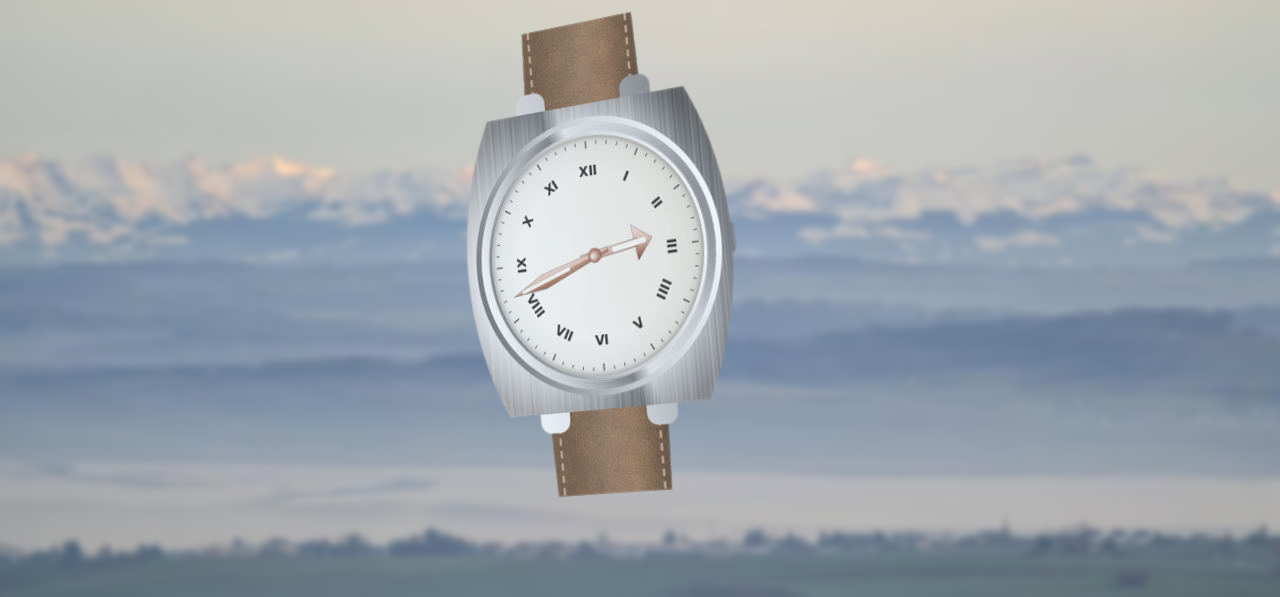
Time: h=2 m=42
